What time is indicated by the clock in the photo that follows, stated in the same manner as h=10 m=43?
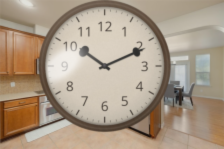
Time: h=10 m=11
